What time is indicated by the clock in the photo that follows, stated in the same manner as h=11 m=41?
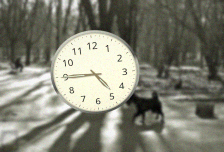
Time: h=4 m=45
